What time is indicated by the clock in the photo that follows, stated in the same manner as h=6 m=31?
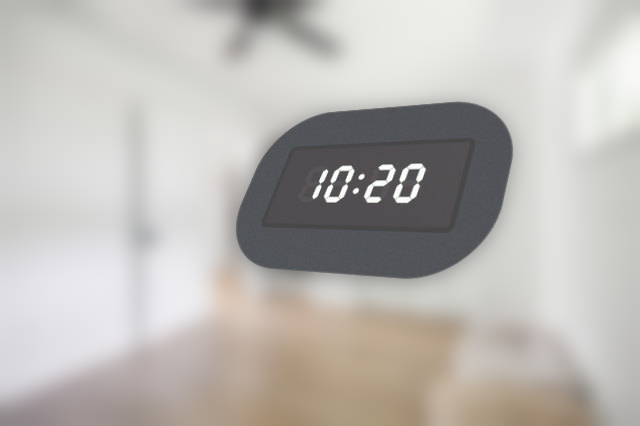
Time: h=10 m=20
